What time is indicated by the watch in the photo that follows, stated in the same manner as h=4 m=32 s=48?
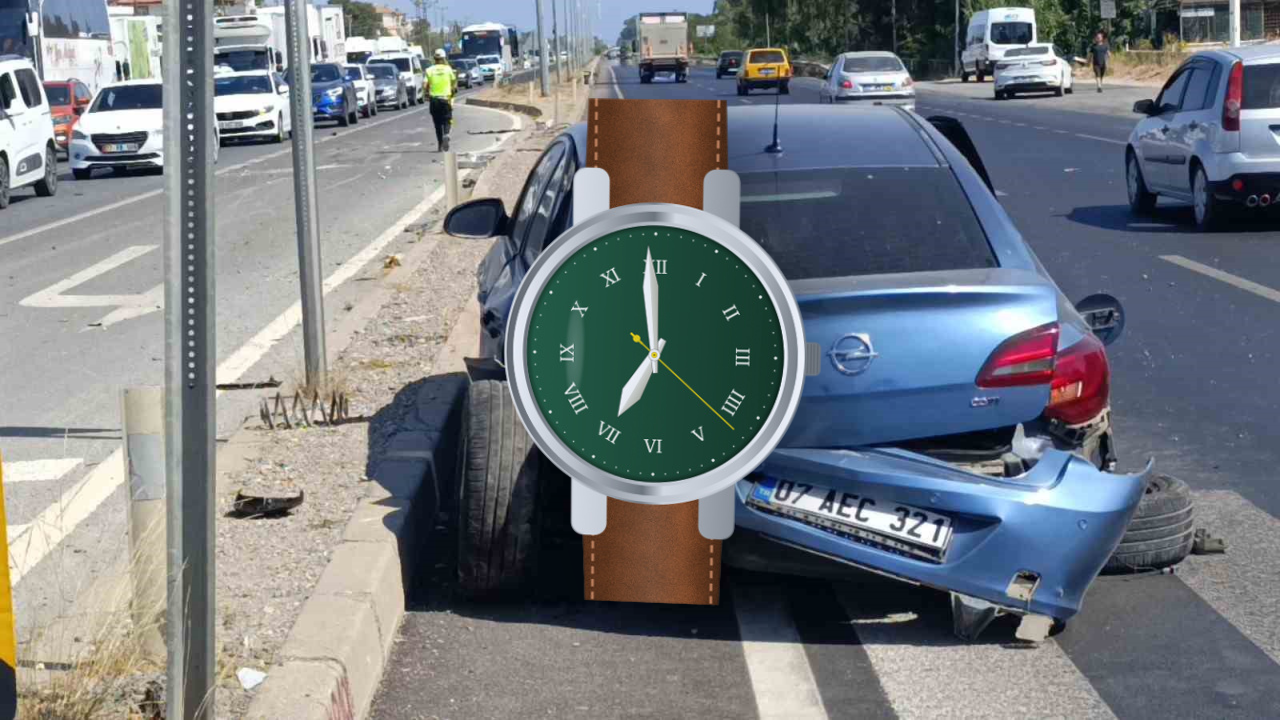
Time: h=6 m=59 s=22
